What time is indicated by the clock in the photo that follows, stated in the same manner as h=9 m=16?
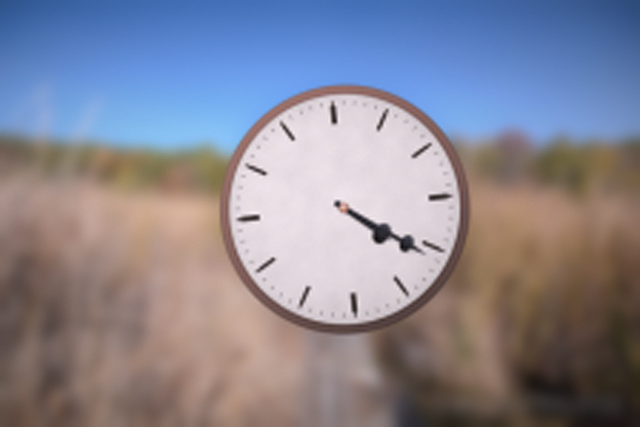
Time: h=4 m=21
